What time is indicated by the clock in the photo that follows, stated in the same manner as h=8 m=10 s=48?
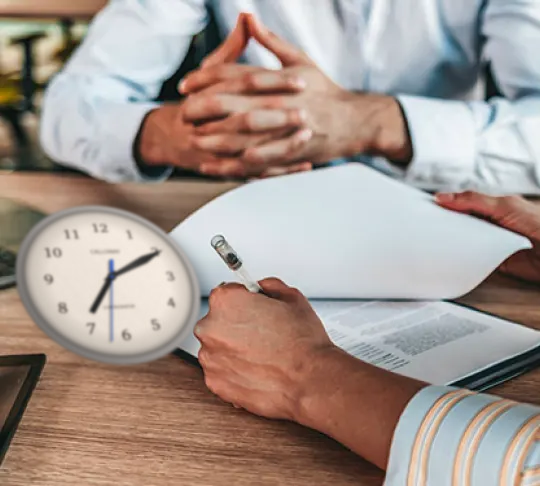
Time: h=7 m=10 s=32
